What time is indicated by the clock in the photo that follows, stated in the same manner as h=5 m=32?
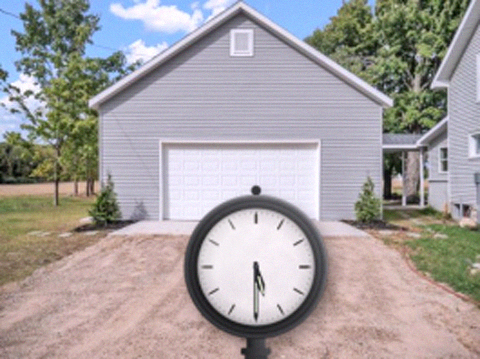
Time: h=5 m=30
